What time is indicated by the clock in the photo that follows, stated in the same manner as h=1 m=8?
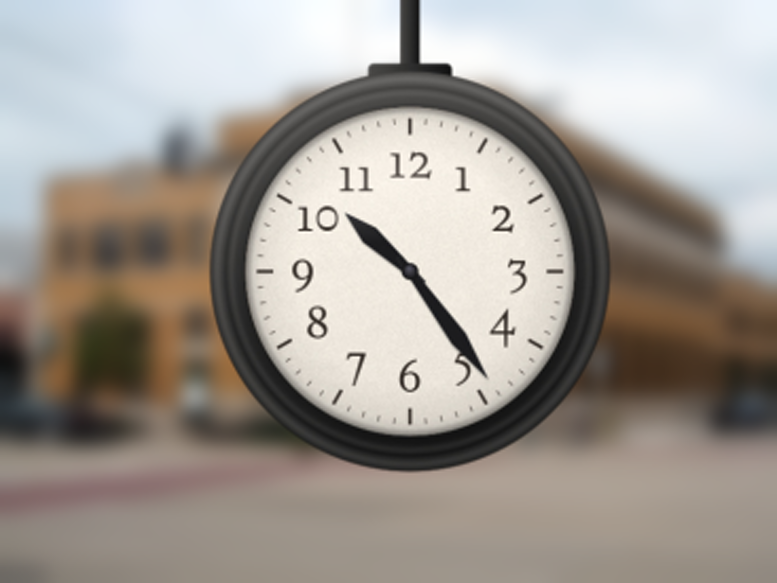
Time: h=10 m=24
